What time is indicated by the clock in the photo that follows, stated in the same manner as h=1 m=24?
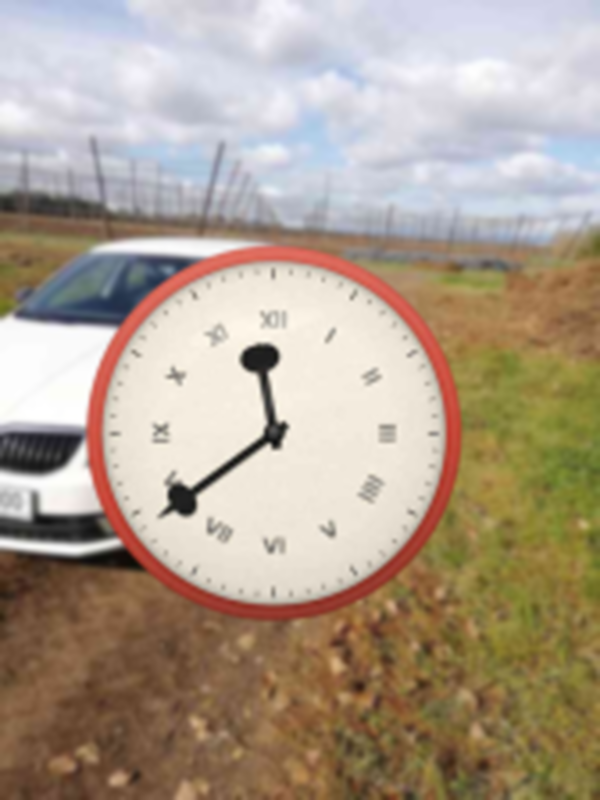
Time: h=11 m=39
